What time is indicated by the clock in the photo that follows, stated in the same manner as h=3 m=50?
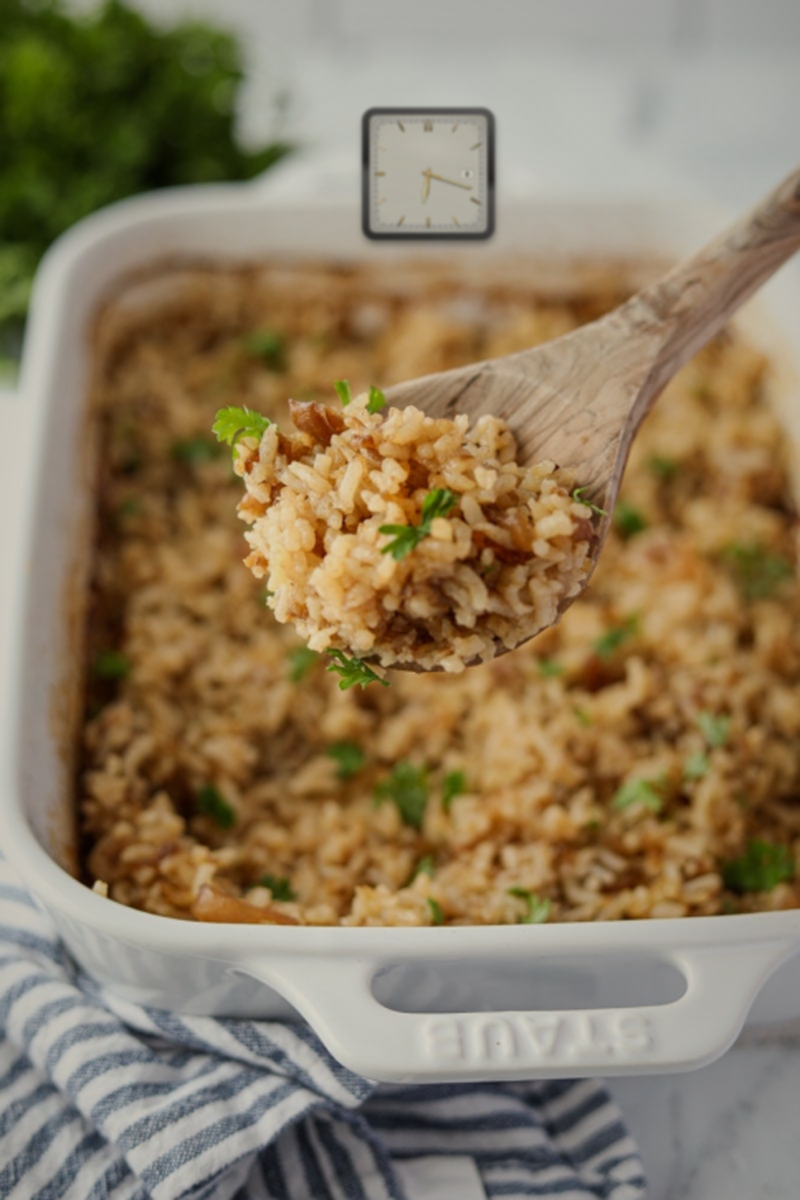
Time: h=6 m=18
